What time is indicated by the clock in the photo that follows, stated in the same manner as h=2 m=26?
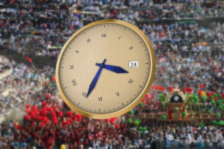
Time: h=3 m=34
